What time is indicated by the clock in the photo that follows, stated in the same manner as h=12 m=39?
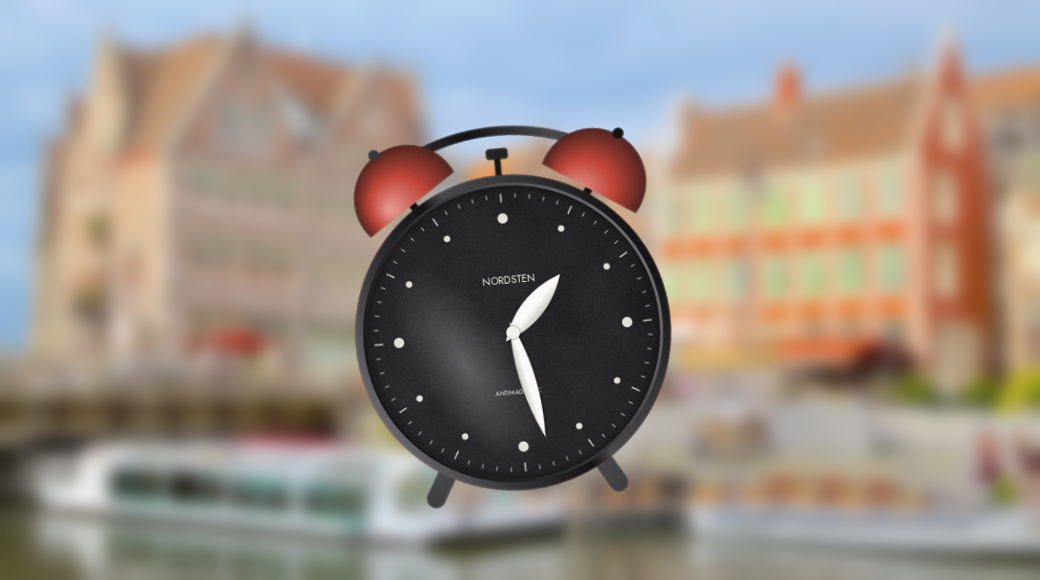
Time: h=1 m=28
